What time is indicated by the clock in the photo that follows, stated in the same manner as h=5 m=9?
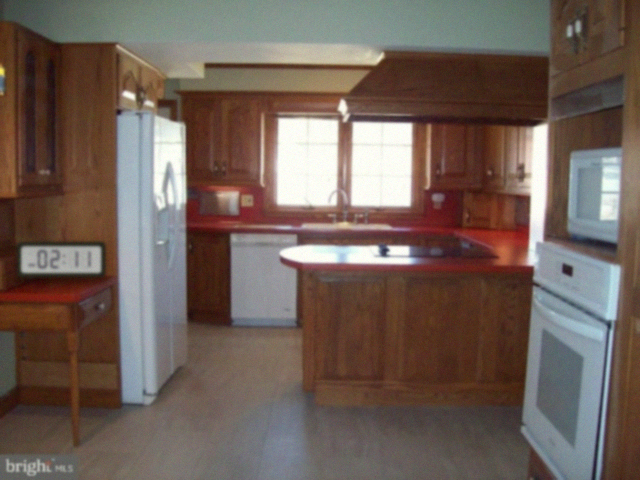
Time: h=2 m=11
